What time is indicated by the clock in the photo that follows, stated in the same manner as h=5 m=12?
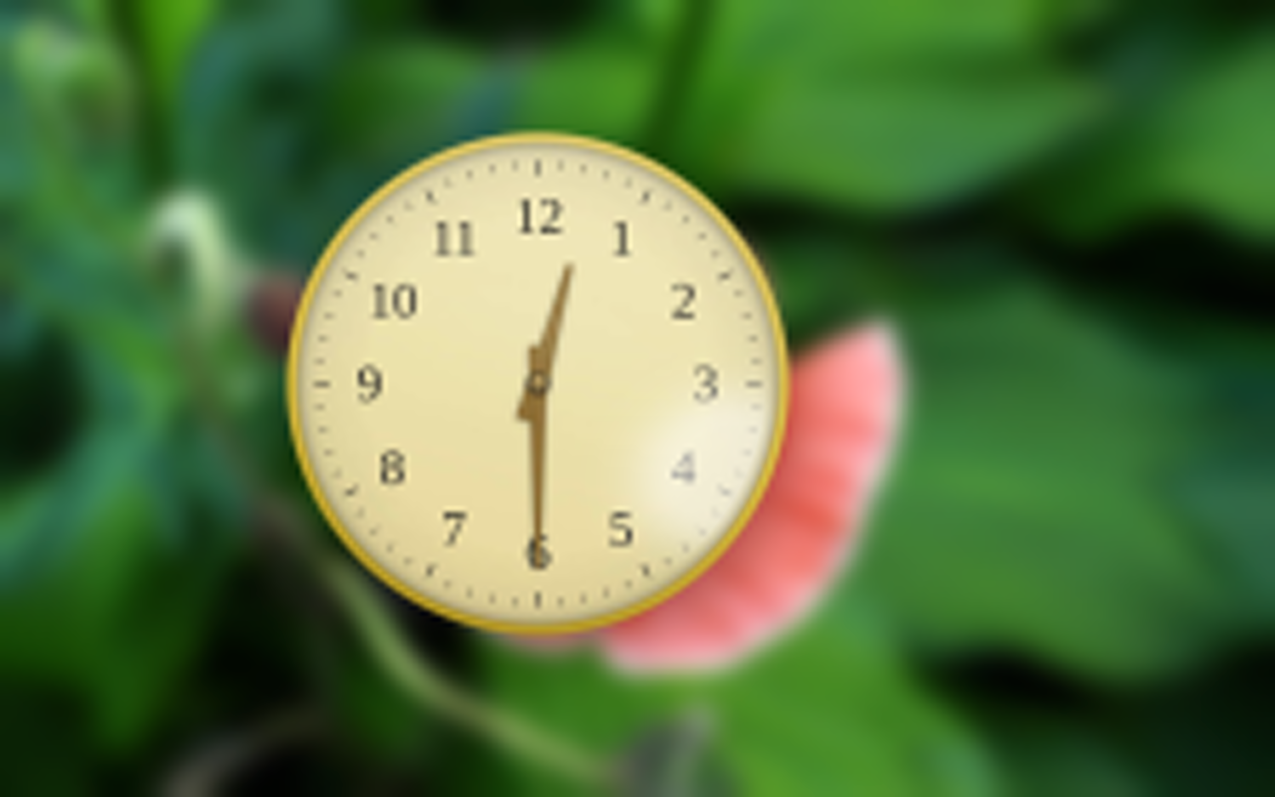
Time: h=12 m=30
